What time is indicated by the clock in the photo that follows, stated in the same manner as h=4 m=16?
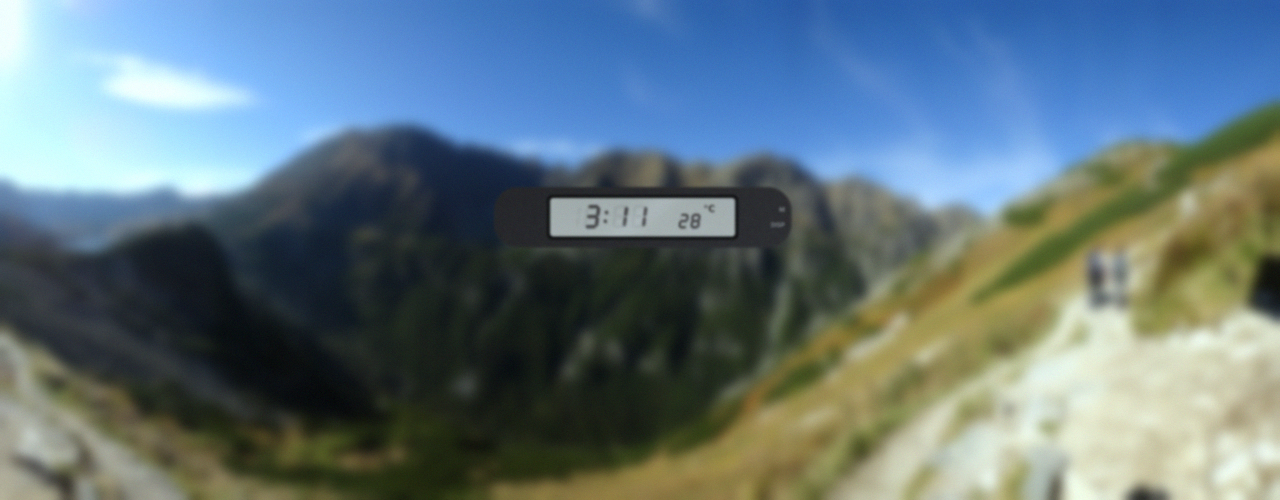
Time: h=3 m=11
